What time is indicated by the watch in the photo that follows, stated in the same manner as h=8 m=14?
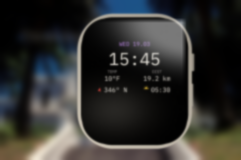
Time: h=15 m=45
